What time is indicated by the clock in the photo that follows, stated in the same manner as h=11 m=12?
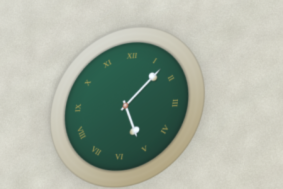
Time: h=5 m=7
